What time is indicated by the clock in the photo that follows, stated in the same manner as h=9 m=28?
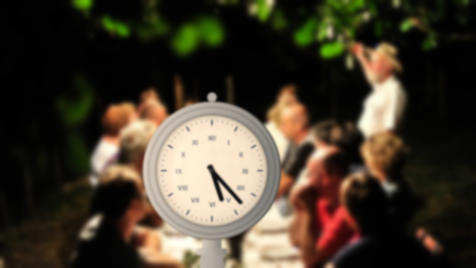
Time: h=5 m=23
